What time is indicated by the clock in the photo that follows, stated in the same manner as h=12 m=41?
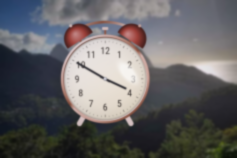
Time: h=3 m=50
